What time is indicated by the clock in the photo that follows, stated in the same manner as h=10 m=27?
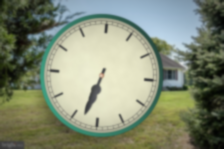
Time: h=6 m=33
